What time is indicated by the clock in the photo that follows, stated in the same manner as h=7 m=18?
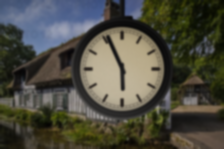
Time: h=5 m=56
